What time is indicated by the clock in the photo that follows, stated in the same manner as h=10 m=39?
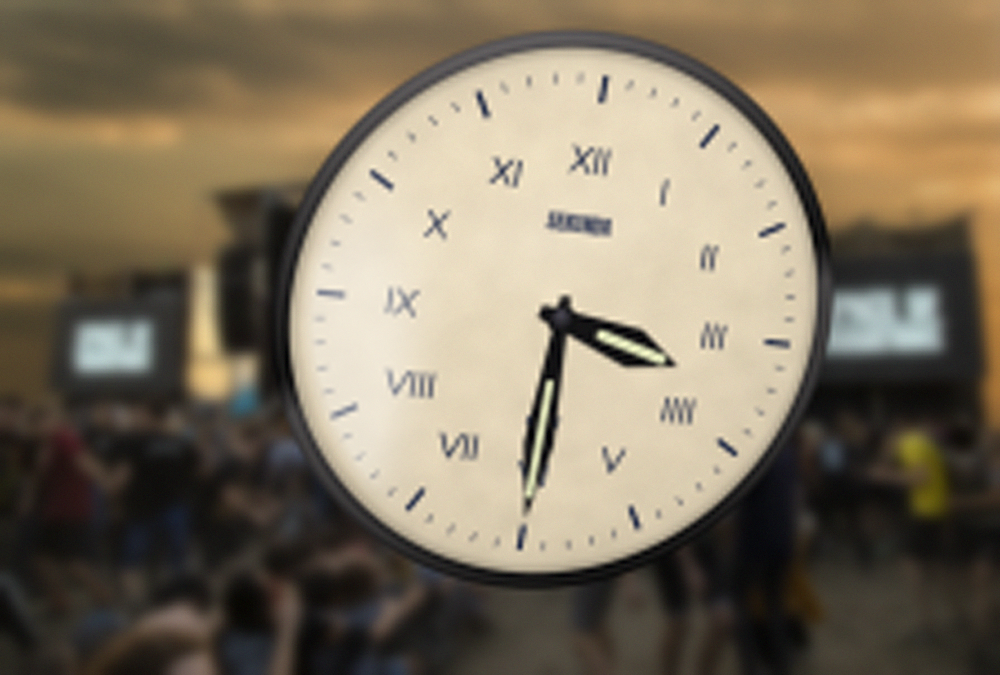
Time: h=3 m=30
